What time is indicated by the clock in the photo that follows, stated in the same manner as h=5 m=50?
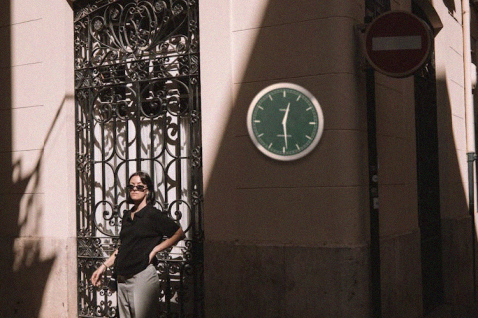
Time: h=12 m=29
